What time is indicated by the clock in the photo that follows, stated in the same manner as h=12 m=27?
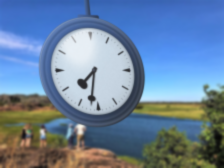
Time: h=7 m=32
